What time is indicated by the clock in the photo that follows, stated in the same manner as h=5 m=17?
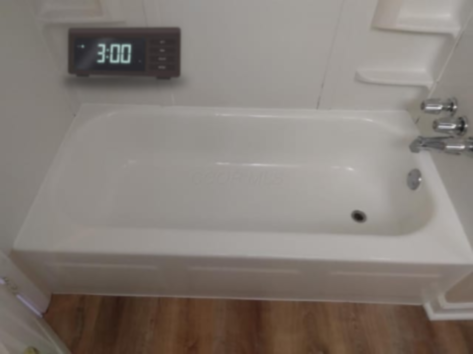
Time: h=3 m=0
